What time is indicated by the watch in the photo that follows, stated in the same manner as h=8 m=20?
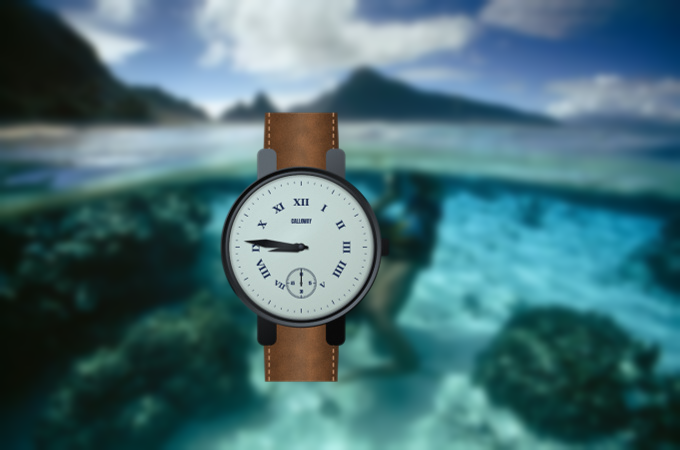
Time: h=8 m=46
